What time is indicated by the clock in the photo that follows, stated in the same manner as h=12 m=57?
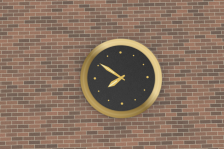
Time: h=7 m=51
